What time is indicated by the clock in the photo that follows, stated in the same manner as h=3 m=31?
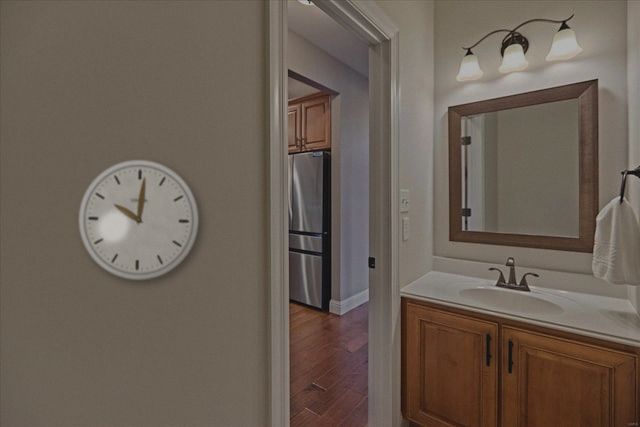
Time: h=10 m=1
